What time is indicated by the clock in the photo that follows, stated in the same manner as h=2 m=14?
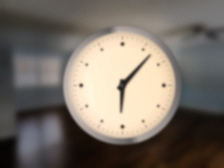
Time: h=6 m=7
